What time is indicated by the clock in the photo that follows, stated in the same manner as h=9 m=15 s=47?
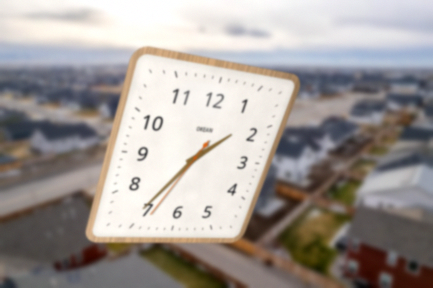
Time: h=1 m=35 s=34
